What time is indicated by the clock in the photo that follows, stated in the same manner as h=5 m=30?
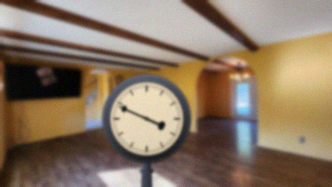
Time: h=3 m=49
